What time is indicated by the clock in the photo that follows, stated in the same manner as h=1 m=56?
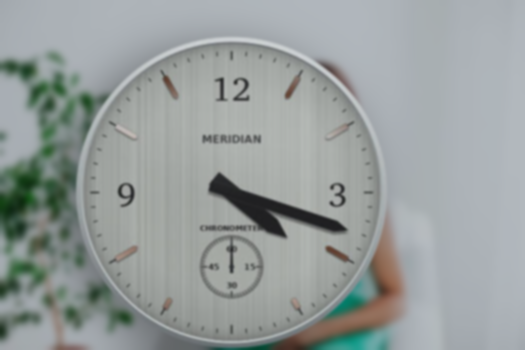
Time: h=4 m=18
